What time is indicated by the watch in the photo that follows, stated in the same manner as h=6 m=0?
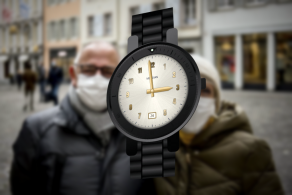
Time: h=2 m=59
